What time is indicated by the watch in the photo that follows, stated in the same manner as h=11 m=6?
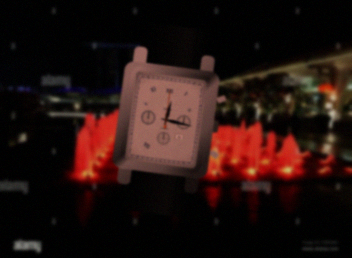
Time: h=12 m=16
